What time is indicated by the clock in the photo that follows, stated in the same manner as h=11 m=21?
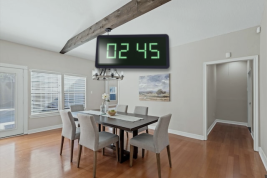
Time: h=2 m=45
